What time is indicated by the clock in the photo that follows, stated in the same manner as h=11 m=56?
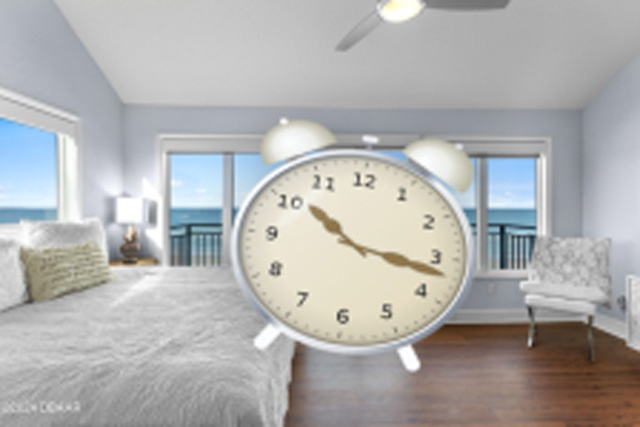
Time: h=10 m=17
